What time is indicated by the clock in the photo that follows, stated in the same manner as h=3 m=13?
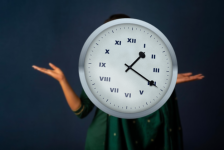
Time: h=1 m=20
